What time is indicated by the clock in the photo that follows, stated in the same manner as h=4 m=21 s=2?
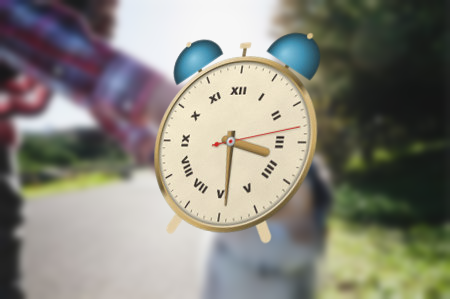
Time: h=3 m=29 s=13
